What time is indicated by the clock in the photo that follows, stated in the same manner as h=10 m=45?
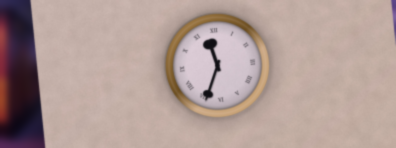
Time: h=11 m=34
